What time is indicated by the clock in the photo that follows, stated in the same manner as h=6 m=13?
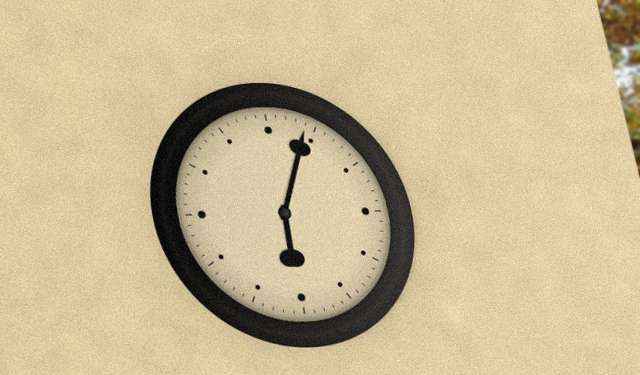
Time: h=6 m=4
